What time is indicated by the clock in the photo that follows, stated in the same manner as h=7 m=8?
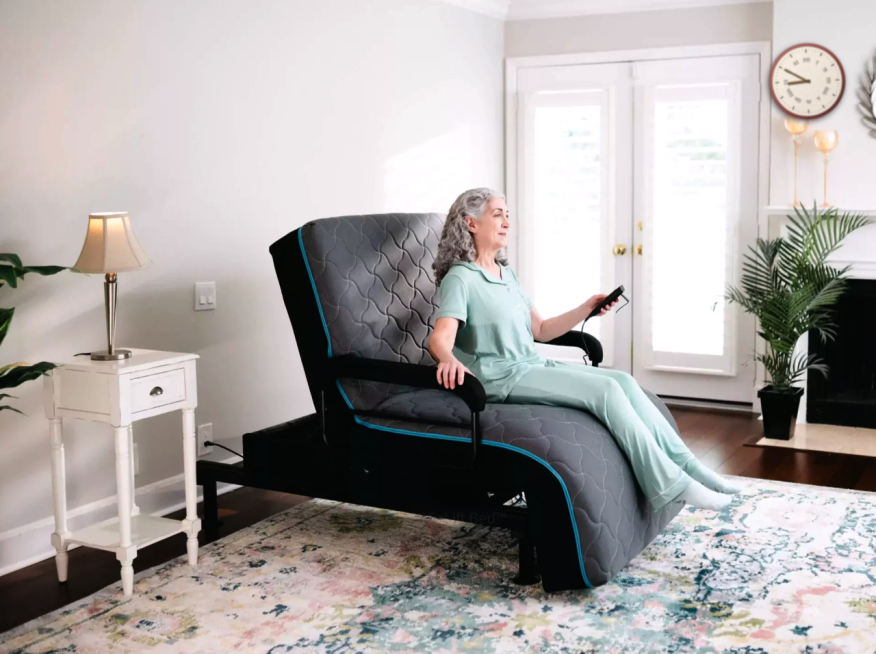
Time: h=8 m=50
